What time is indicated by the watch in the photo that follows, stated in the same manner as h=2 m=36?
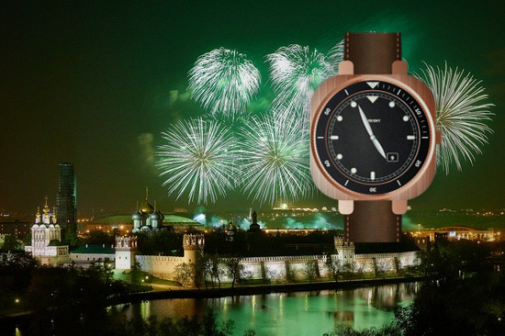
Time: h=4 m=56
